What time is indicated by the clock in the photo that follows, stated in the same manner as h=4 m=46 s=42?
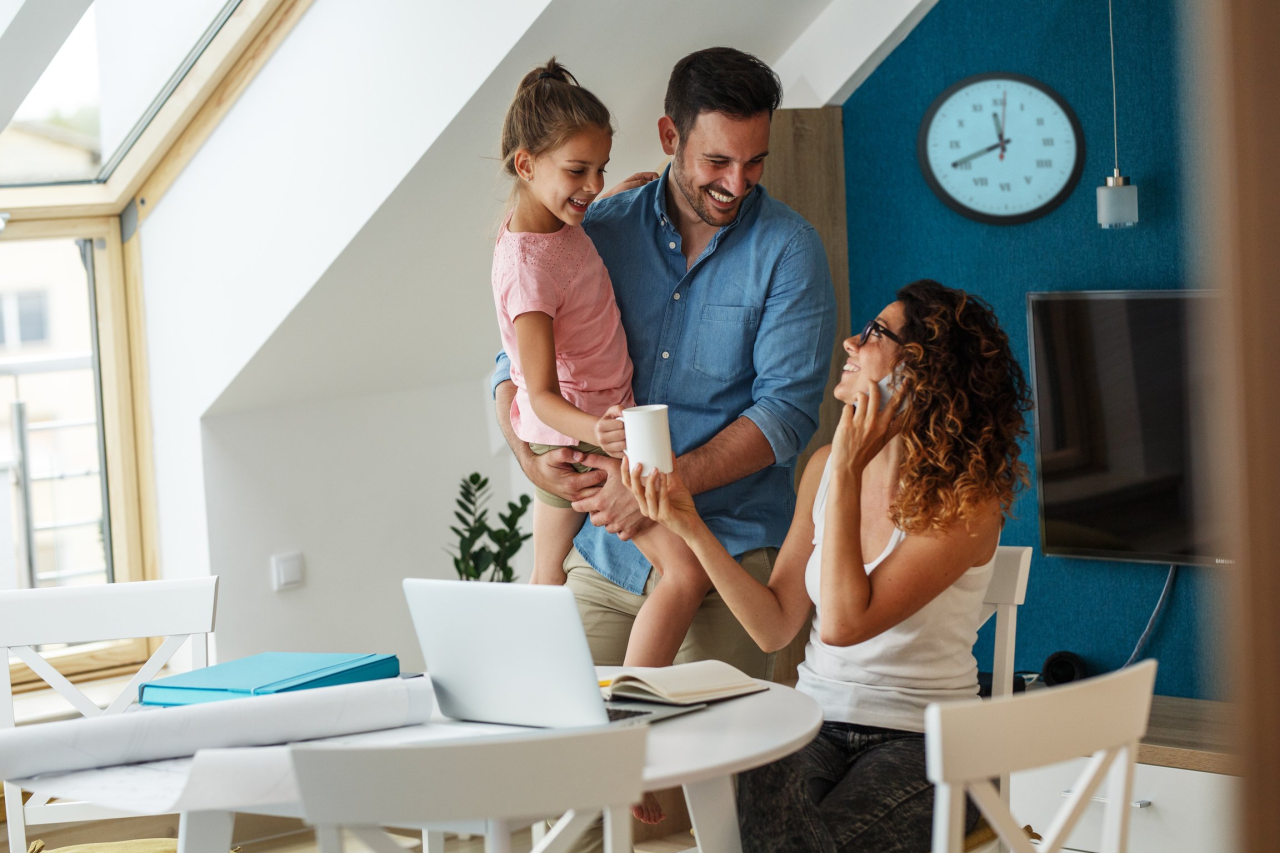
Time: h=11 m=41 s=1
